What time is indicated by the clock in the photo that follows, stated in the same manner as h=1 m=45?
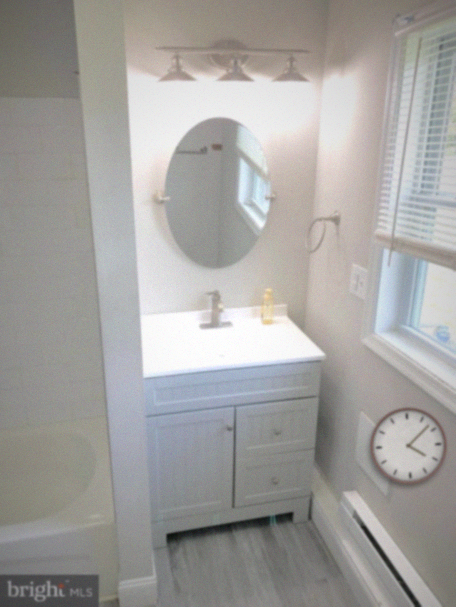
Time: h=4 m=8
